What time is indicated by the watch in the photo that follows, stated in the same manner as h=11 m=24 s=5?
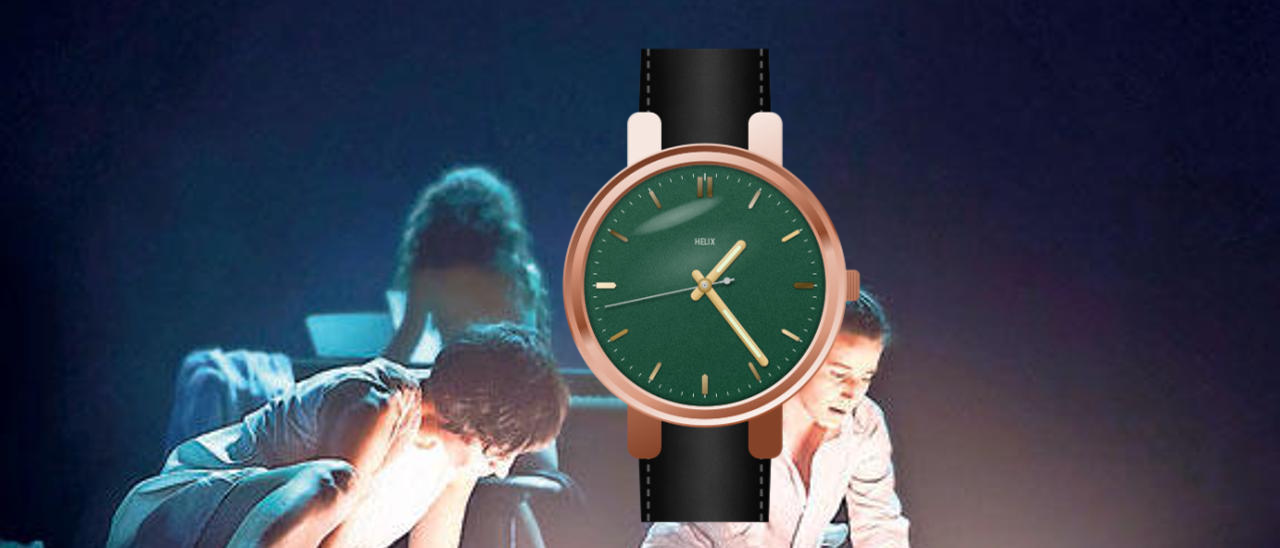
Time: h=1 m=23 s=43
